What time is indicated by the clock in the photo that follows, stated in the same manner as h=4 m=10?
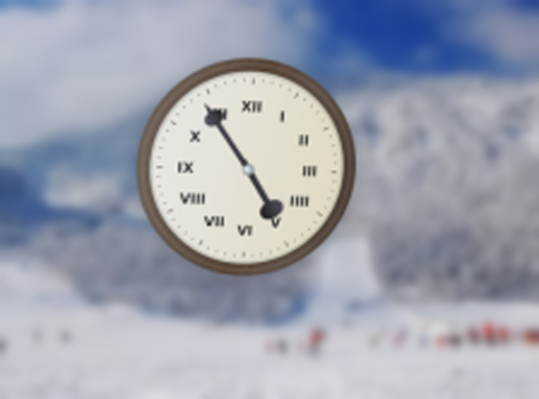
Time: h=4 m=54
